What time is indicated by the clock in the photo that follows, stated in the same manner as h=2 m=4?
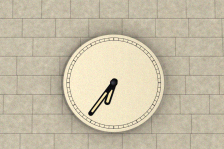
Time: h=6 m=36
